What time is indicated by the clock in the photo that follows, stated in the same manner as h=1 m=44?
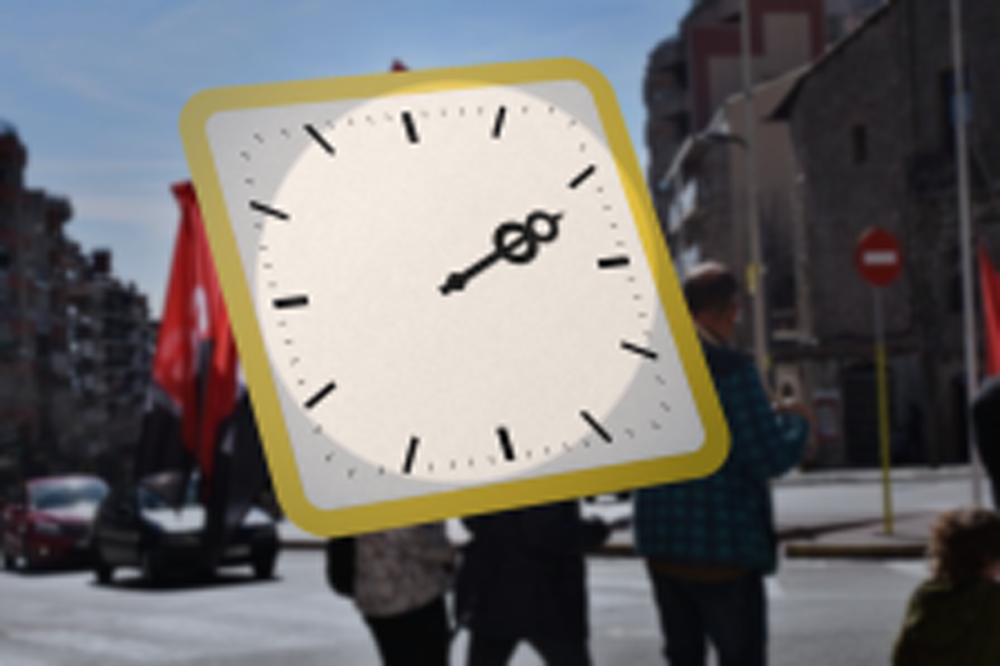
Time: h=2 m=11
